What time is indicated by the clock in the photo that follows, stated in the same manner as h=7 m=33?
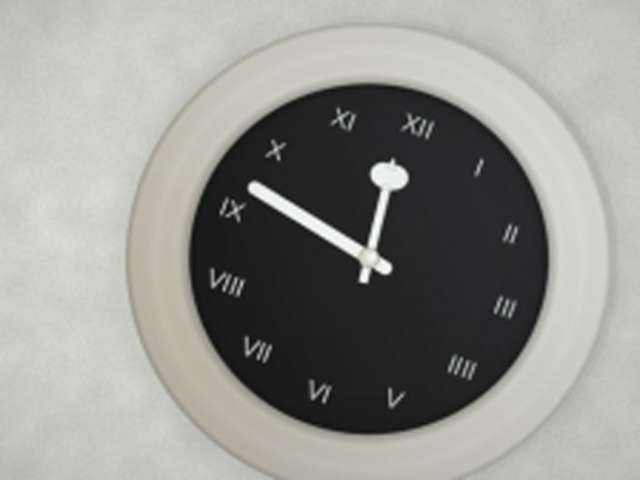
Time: h=11 m=47
